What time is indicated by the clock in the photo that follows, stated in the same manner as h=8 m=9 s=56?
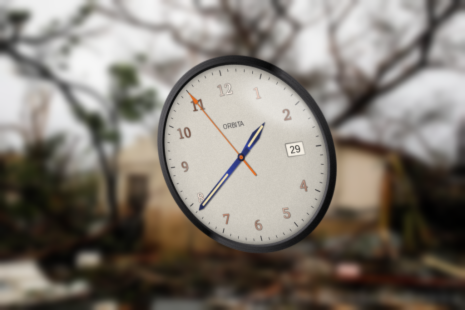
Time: h=1 m=38 s=55
